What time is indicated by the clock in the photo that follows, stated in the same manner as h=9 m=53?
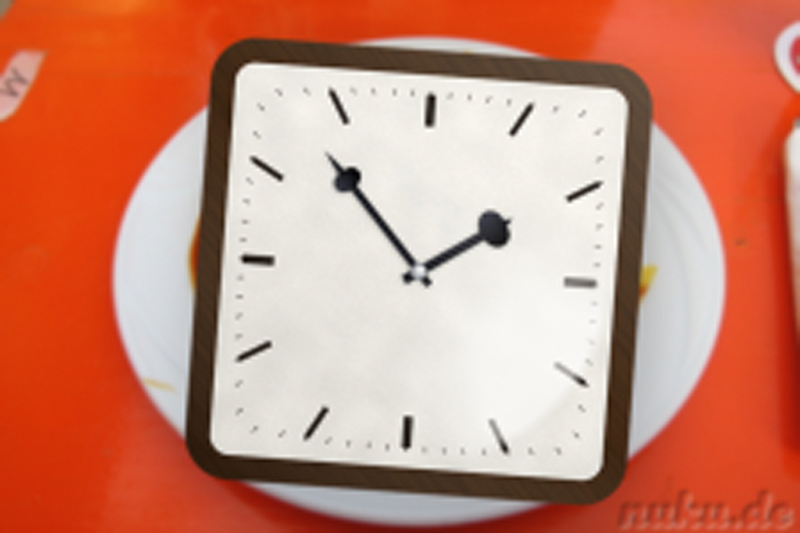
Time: h=1 m=53
